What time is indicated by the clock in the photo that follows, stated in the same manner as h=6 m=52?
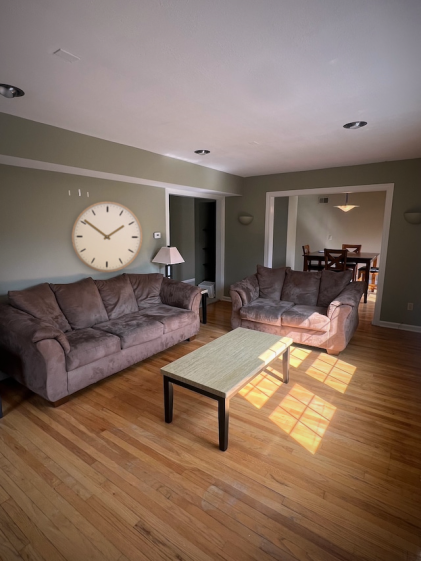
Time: h=1 m=51
